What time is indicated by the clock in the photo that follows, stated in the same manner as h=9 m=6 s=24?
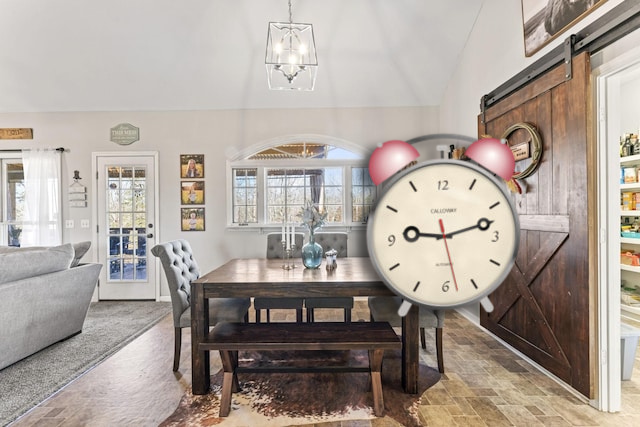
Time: h=9 m=12 s=28
